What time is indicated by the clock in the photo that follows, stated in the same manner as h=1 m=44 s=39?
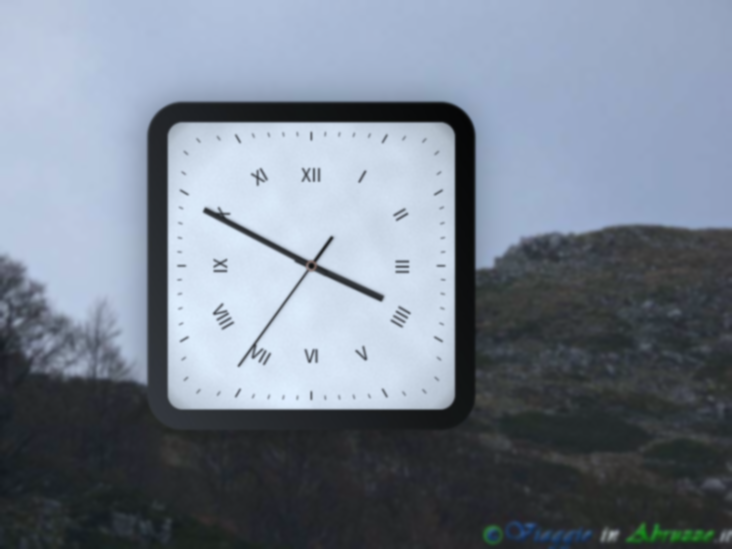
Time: h=3 m=49 s=36
